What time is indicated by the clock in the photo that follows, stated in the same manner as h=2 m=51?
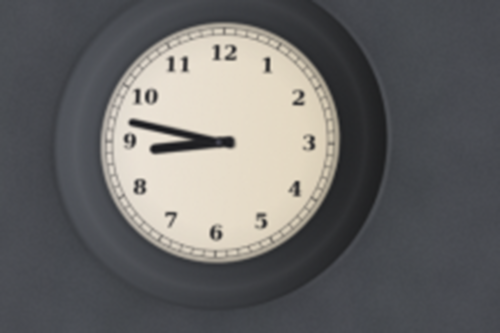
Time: h=8 m=47
